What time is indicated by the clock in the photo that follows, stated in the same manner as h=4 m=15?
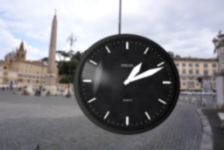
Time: h=1 m=11
